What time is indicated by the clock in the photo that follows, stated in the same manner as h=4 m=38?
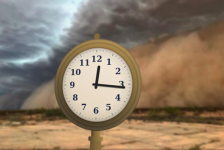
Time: h=12 m=16
